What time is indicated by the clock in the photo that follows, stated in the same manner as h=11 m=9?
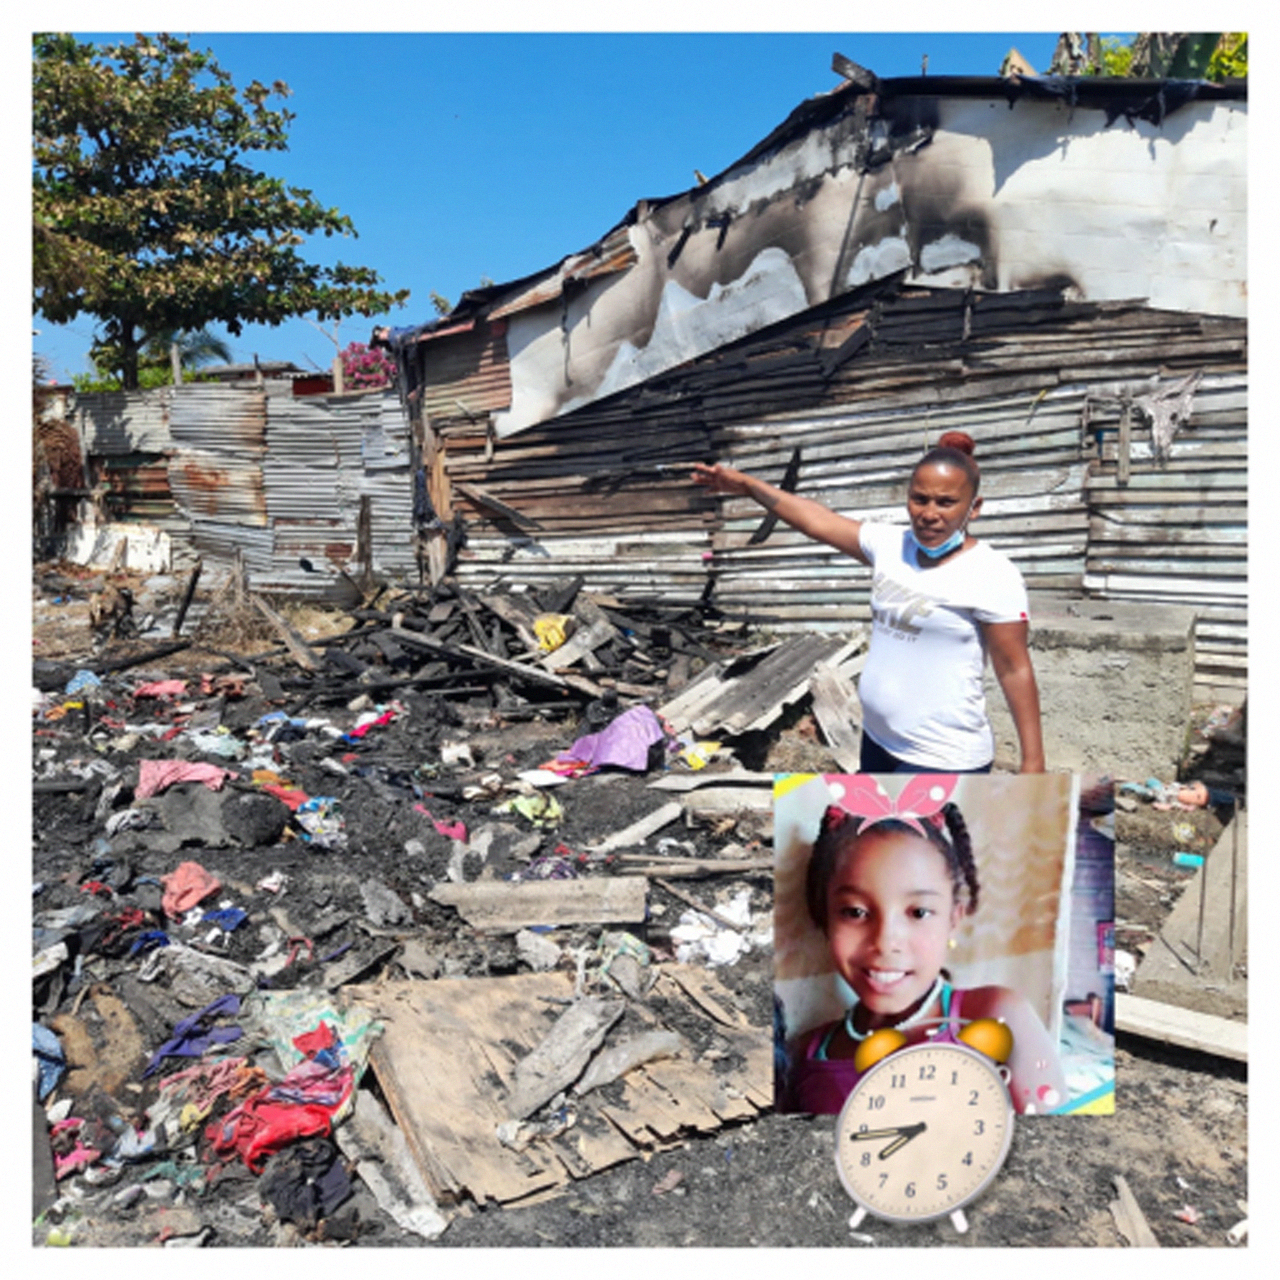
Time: h=7 m=44
